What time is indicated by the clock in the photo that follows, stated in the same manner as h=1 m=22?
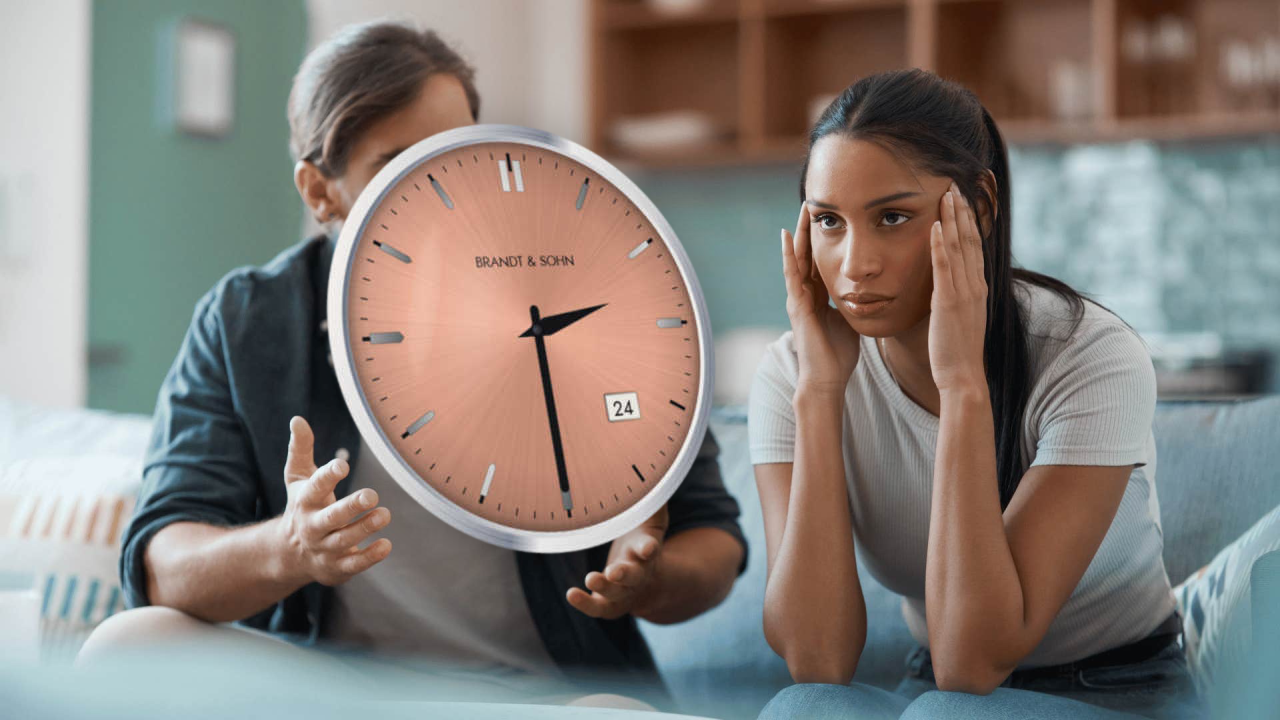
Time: h=2 m=30
